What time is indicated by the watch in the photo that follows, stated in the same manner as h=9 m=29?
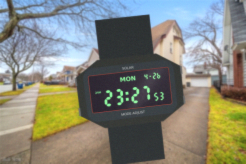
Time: h=23 m=27
